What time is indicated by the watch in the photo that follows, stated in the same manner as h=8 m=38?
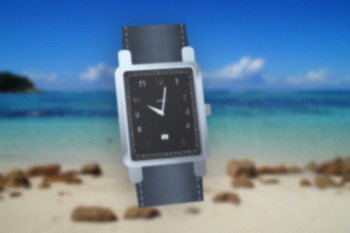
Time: h=10 m=2
